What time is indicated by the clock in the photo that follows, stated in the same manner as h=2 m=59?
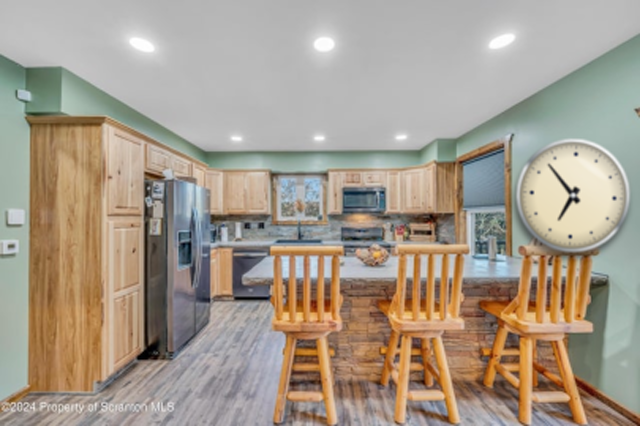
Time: h=6 m=53
